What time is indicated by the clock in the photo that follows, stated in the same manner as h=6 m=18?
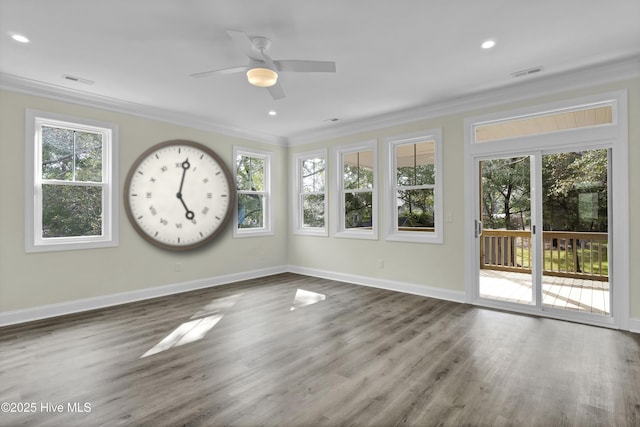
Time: h=5 m=2
